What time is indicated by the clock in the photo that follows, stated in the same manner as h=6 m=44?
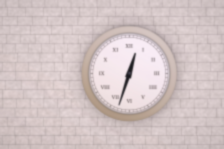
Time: h=12 m=33
